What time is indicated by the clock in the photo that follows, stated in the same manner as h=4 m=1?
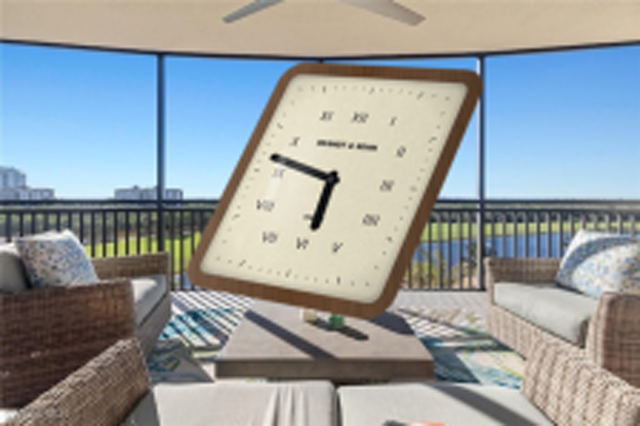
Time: h=5 m=47
